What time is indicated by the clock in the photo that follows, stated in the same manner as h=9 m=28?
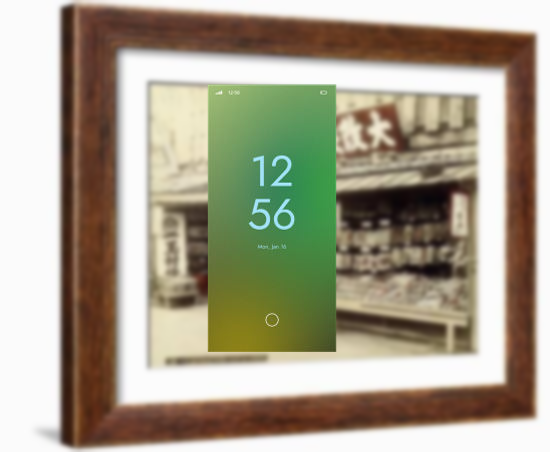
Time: h=12 m=56
